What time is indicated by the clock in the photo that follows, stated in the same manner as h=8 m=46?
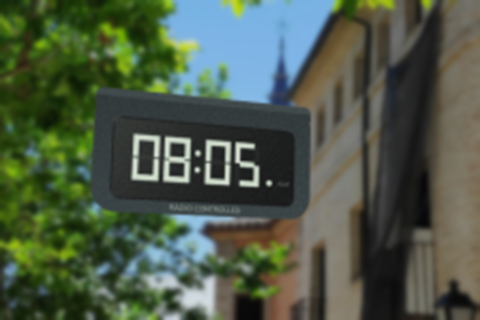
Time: h=8 m=5
